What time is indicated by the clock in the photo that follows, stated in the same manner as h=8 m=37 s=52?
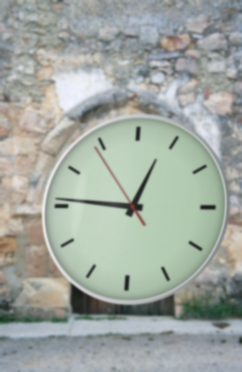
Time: h=12 m=45 s=54
